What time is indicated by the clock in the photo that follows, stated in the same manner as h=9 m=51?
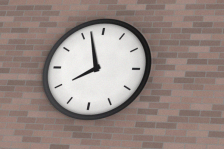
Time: h=7 m=57
